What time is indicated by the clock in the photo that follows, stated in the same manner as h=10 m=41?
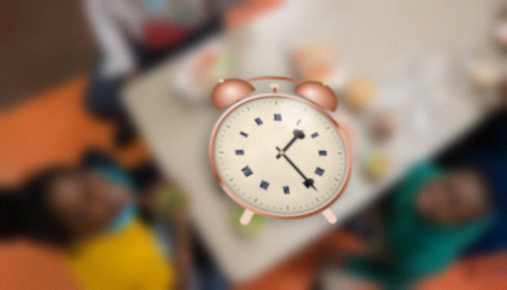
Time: h=1 m=24
